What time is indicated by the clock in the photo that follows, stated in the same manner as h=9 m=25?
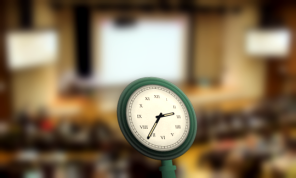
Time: h=2 m=36
